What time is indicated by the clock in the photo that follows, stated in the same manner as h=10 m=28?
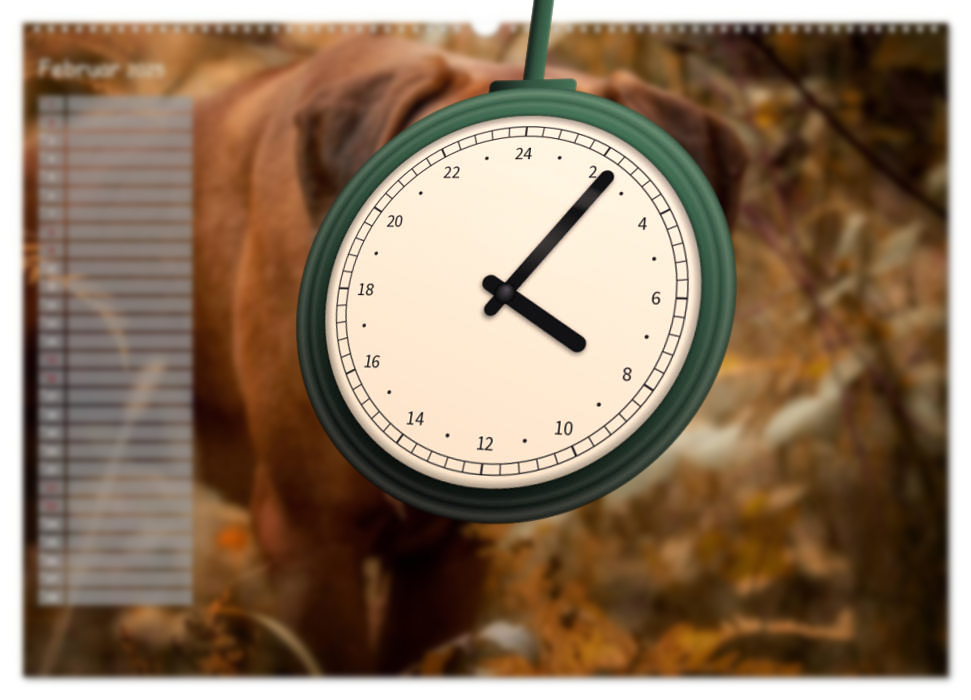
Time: h=8 m=6
